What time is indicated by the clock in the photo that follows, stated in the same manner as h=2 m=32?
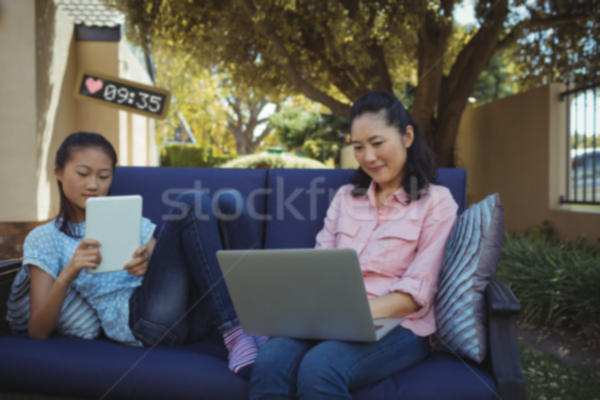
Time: h=9 m=35
